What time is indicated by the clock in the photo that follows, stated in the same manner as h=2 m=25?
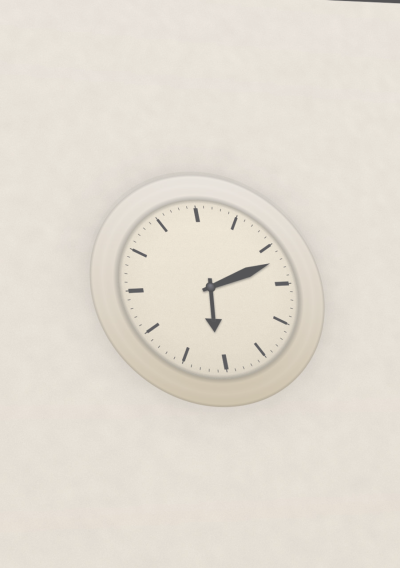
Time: h=6 m=12
